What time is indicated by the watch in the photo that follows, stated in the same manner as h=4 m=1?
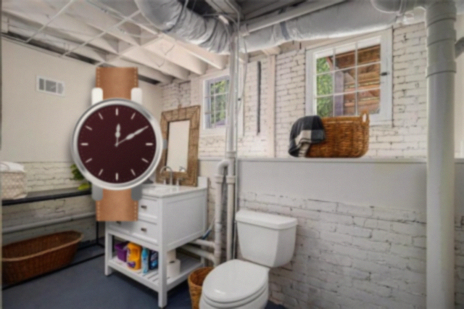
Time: h=12 m=10
